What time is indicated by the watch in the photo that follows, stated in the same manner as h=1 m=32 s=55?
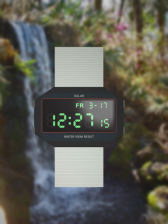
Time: h=12 m=27 s=15
